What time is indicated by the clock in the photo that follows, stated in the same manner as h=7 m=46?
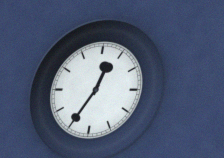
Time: h=12 m=35
